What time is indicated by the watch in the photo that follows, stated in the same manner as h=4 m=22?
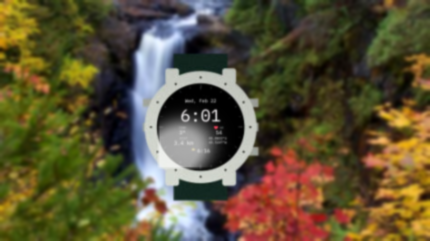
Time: h=6 m=1
